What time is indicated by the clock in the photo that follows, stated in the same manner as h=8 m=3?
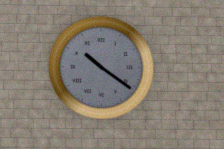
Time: h=10 m=21
